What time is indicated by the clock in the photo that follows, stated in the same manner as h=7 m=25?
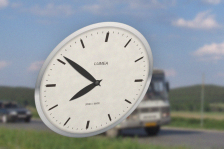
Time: h=7 m=51
